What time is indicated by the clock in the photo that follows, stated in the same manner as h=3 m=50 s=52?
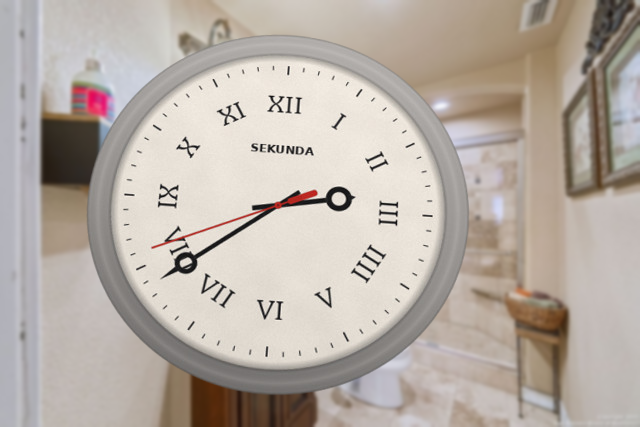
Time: h=2 m=38 s=41
